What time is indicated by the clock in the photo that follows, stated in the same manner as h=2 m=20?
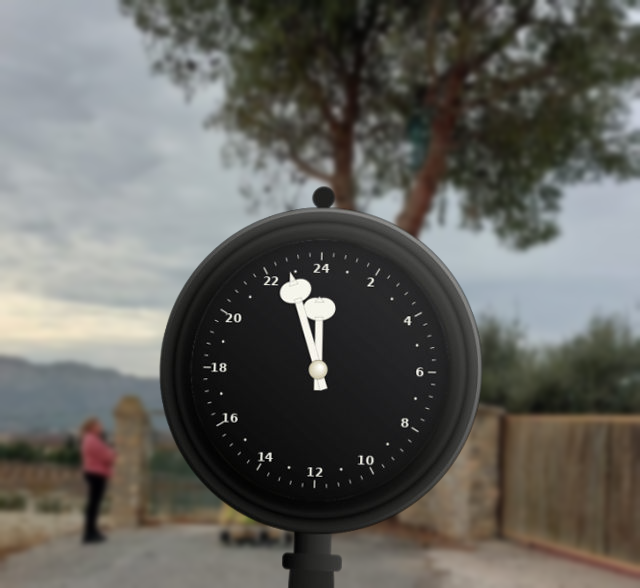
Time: h=23 m=57
